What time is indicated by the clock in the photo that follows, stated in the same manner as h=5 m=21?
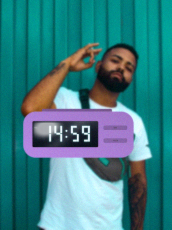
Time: h=14 m=59
